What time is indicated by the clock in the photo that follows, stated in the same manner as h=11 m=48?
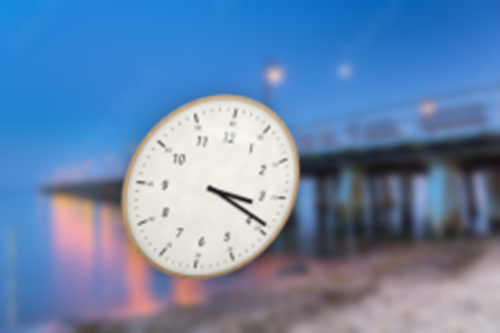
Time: h=3 m=19
